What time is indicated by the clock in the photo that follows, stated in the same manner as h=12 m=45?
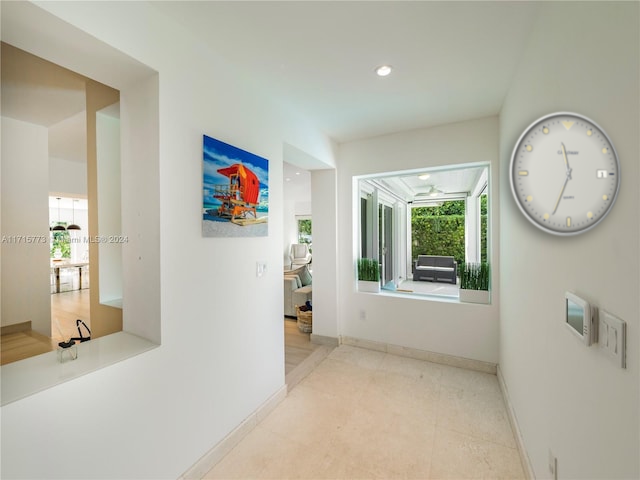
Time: h=11 m=34
